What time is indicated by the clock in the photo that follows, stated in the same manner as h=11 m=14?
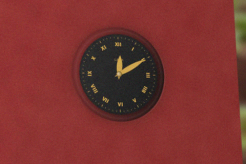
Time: h=12 m=10
